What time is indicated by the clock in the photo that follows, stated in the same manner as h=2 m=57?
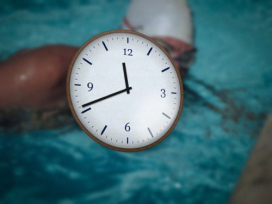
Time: h=11 m=41
